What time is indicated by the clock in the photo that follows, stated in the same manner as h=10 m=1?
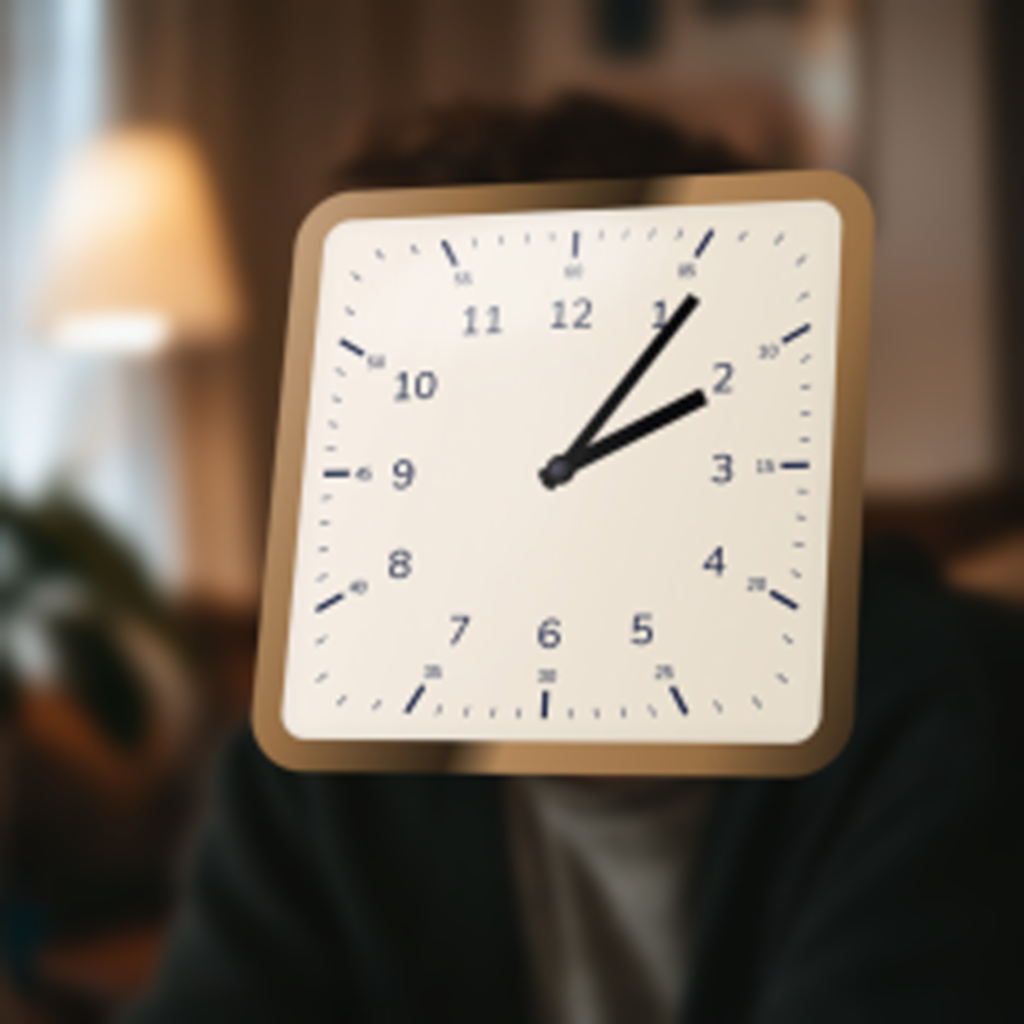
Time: h=2 m=6
